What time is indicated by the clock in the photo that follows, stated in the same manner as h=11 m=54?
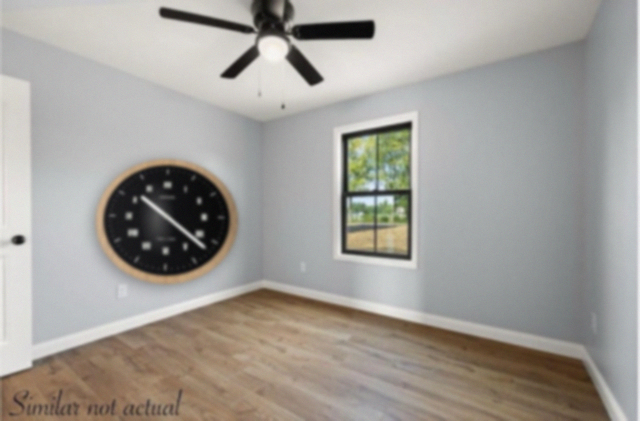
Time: h=10 m=22
